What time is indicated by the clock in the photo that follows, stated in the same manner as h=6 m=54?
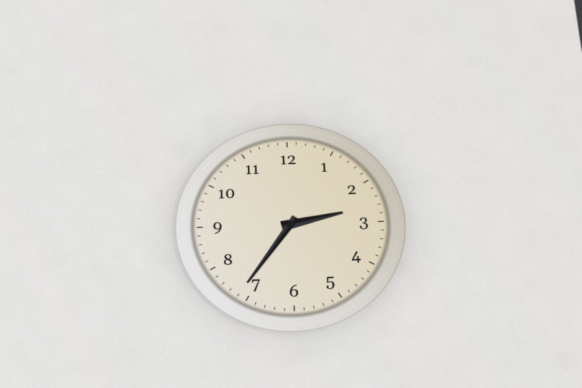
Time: h=2 m=36
